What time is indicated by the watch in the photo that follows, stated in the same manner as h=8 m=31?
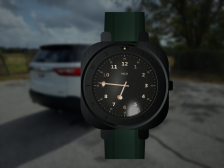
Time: h=6 m=46
